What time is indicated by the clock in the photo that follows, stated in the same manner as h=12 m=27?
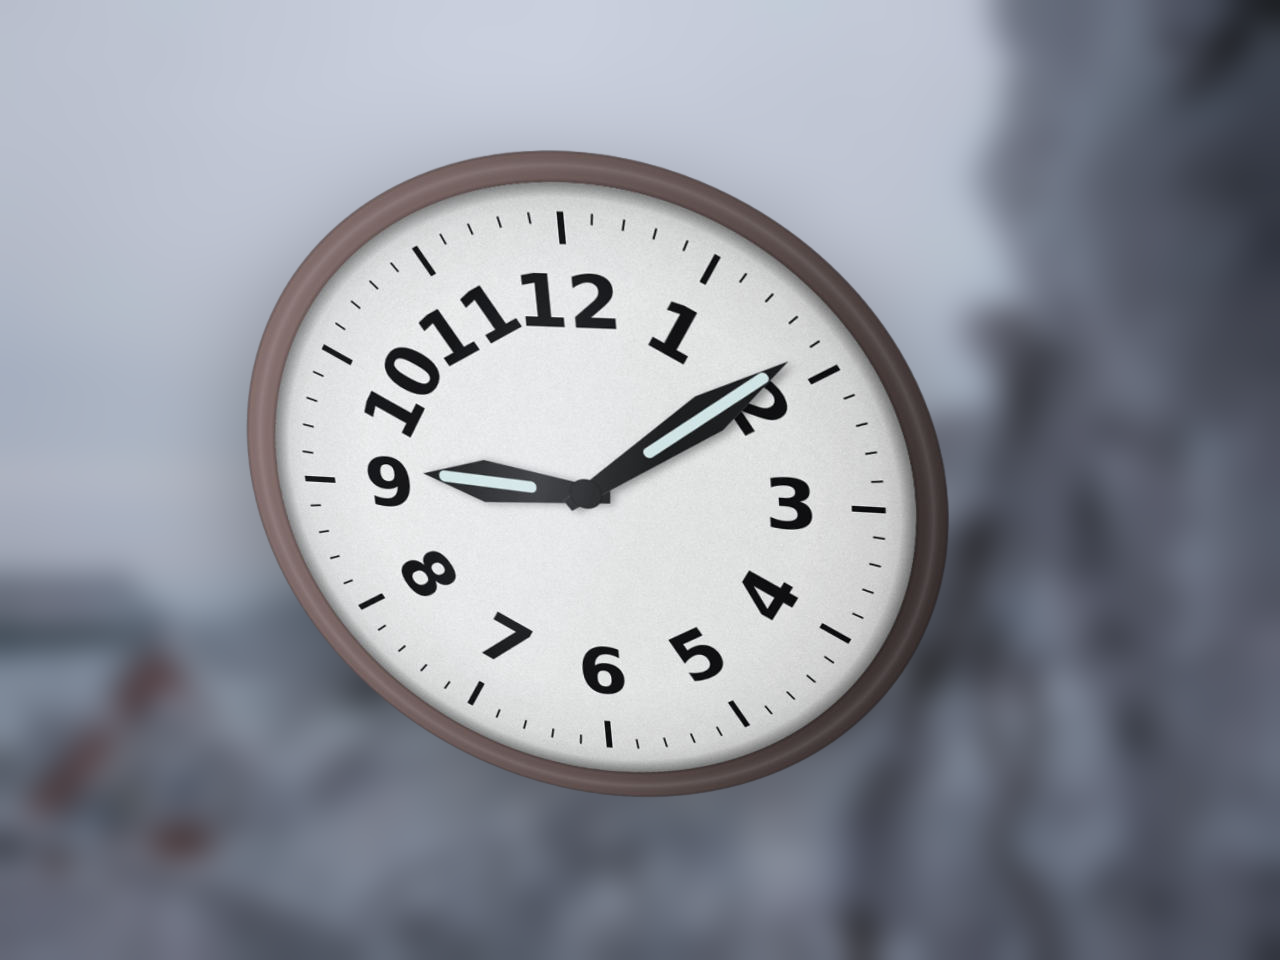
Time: h=9 m=9
